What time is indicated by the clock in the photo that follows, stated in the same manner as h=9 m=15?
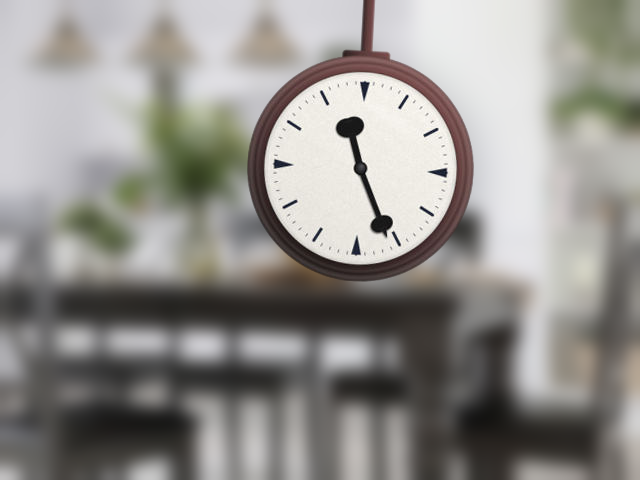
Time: h=11 m=26
